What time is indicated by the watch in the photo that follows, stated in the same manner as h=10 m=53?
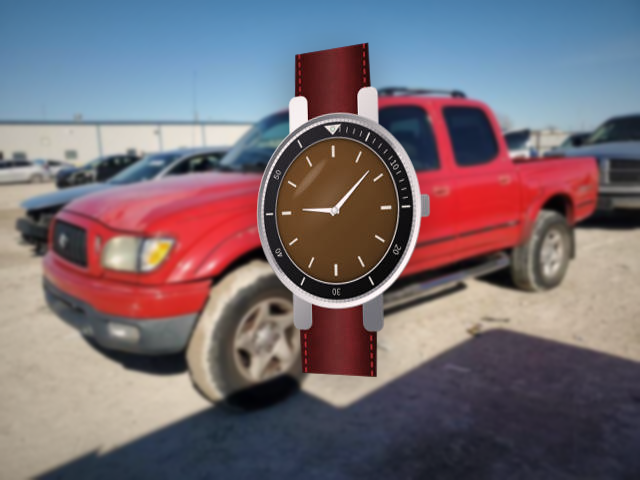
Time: h=9 m=8
